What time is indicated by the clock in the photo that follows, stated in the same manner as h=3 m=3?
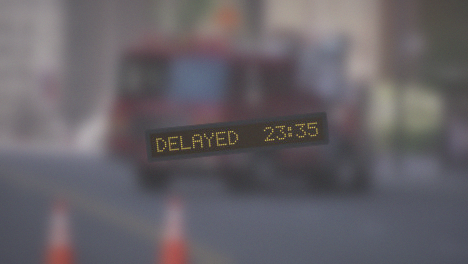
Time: h=23 m=35
